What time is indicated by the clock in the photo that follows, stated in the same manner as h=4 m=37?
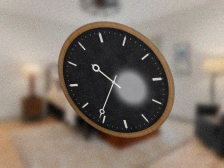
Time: h=10 m=36
